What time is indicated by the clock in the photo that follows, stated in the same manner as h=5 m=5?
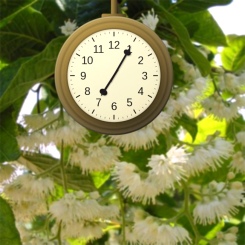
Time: h=7 m=5
